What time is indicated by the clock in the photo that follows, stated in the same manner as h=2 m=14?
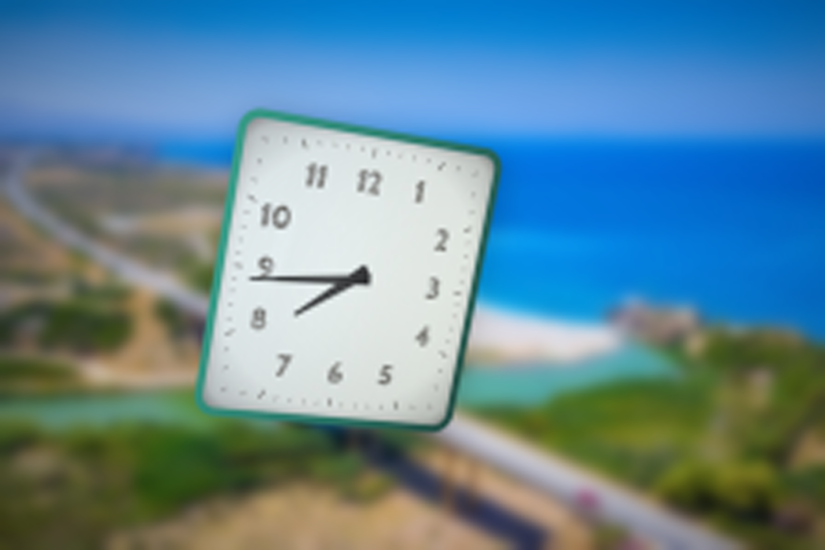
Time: h=7 m=44
